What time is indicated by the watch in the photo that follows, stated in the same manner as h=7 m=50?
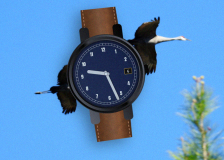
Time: h=9 m=27
